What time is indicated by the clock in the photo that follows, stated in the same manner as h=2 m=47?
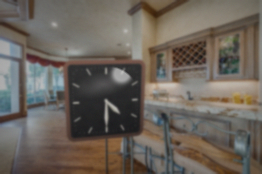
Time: h=4 m=30
